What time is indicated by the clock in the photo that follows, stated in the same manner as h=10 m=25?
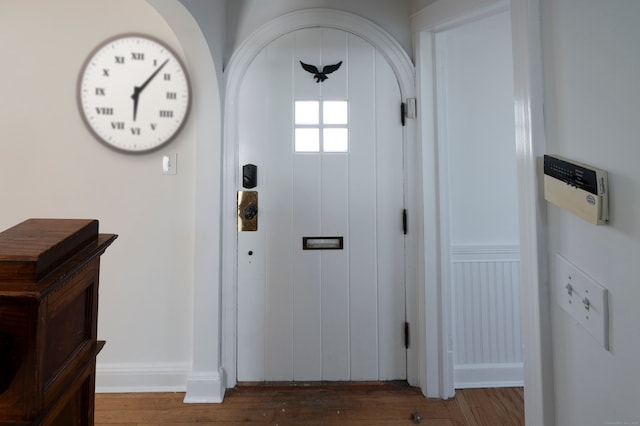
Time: h=6 m=7
